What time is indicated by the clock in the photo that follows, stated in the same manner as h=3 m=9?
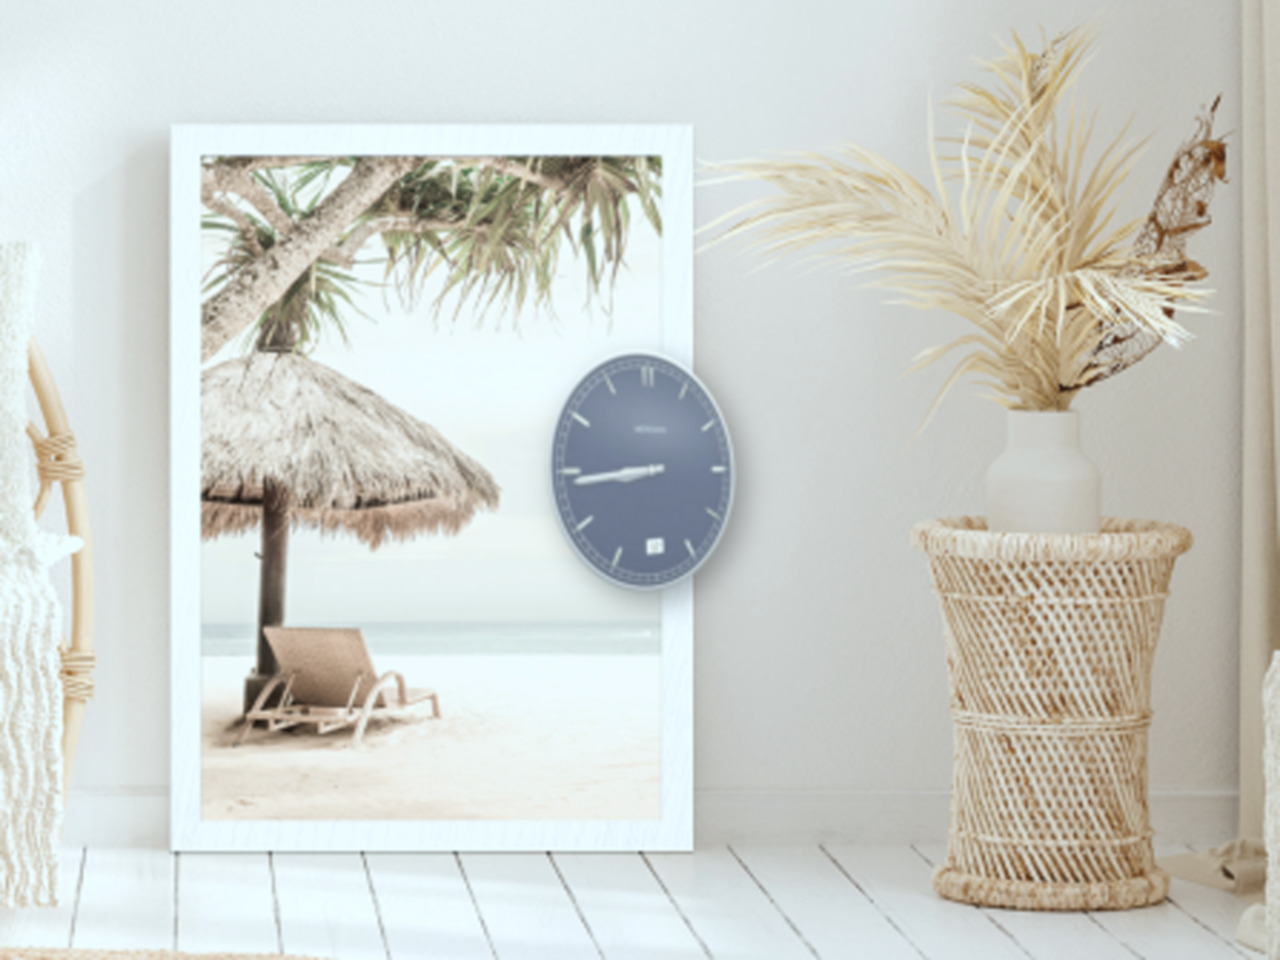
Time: h=8 m=44
